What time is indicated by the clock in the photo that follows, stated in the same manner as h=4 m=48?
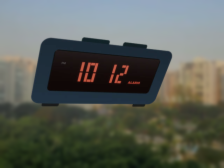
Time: h=10 m=12
